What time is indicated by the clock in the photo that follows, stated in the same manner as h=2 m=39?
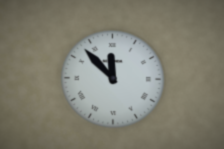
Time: h=11 m=53
